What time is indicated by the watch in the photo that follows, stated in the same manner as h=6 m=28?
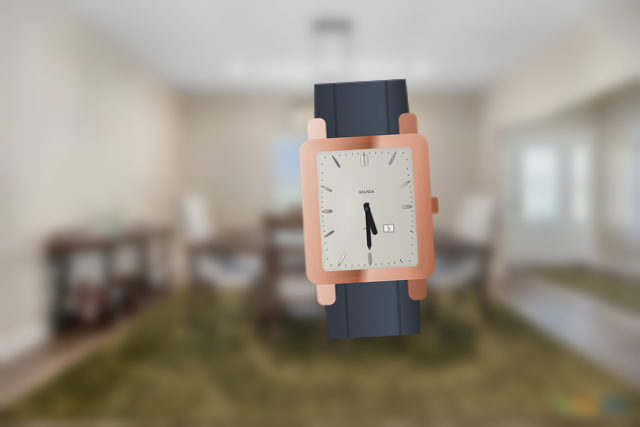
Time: h=5 m=30
